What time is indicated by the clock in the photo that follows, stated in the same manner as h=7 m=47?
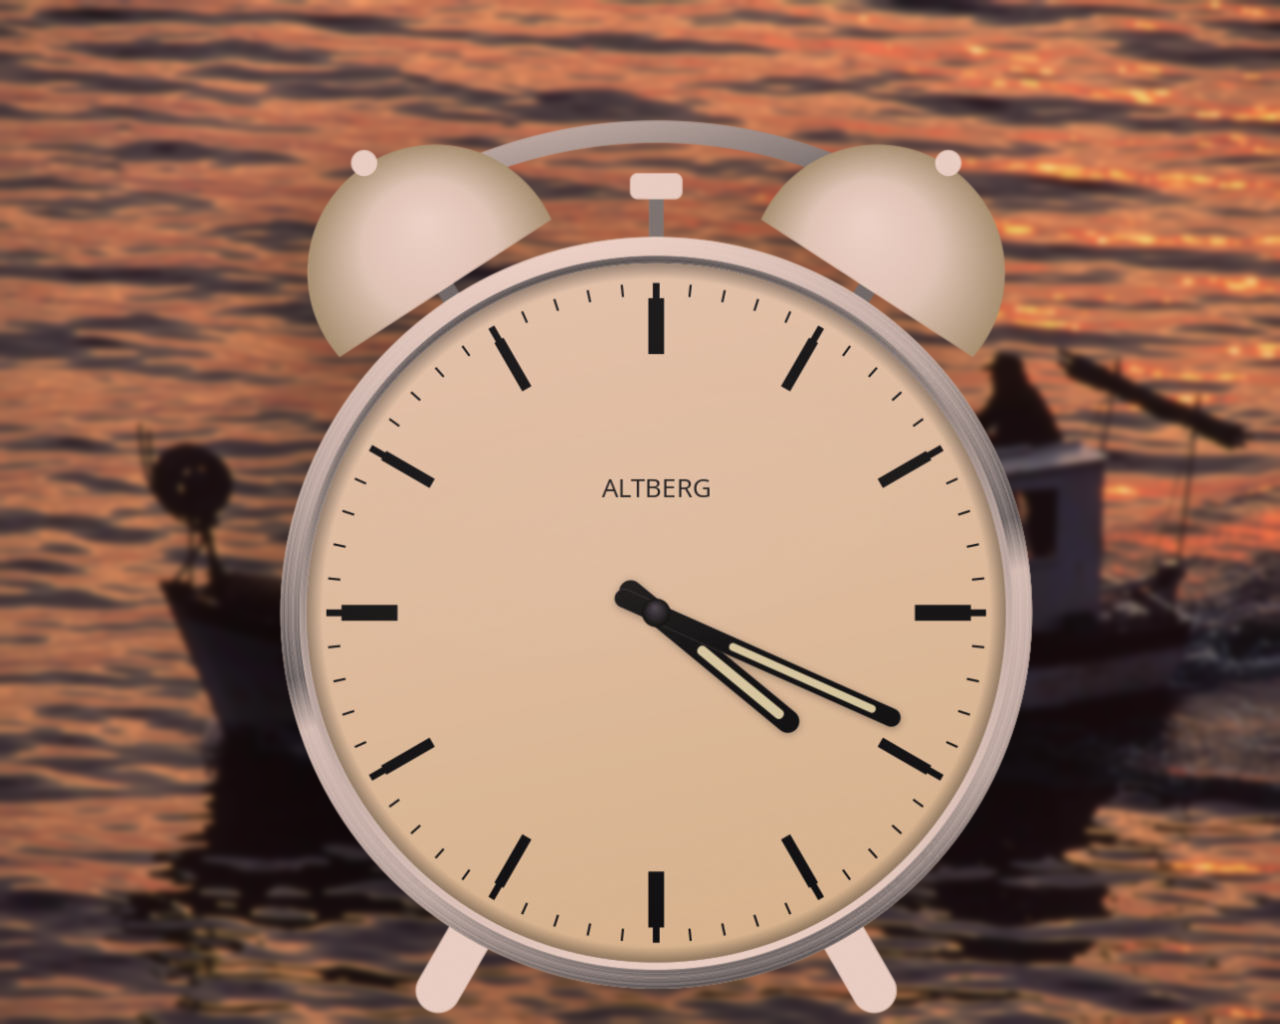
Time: h=4 m=19
